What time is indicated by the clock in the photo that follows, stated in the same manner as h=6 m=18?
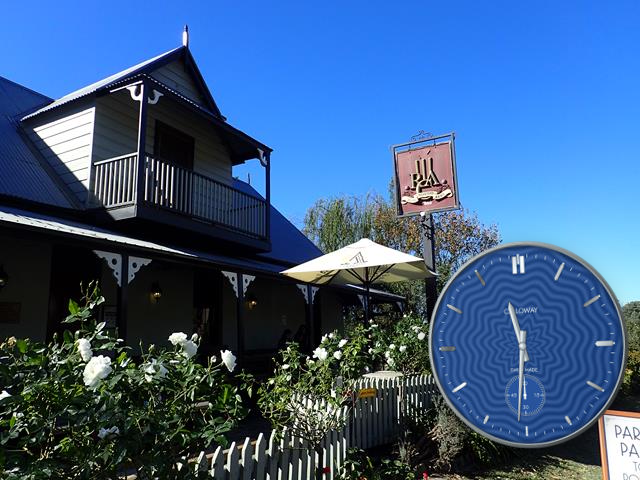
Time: h=11 m=31
